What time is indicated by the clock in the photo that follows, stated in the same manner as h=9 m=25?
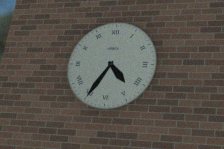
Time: h=4 m=35
